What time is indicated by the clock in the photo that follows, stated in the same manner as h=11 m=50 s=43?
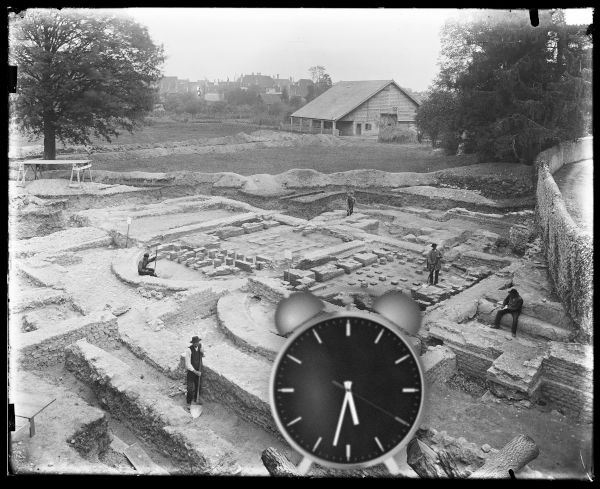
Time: h=5 m=32 s=20
